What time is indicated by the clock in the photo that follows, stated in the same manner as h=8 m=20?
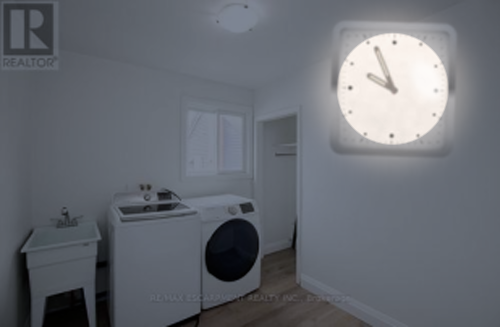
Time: h=9 m=56
